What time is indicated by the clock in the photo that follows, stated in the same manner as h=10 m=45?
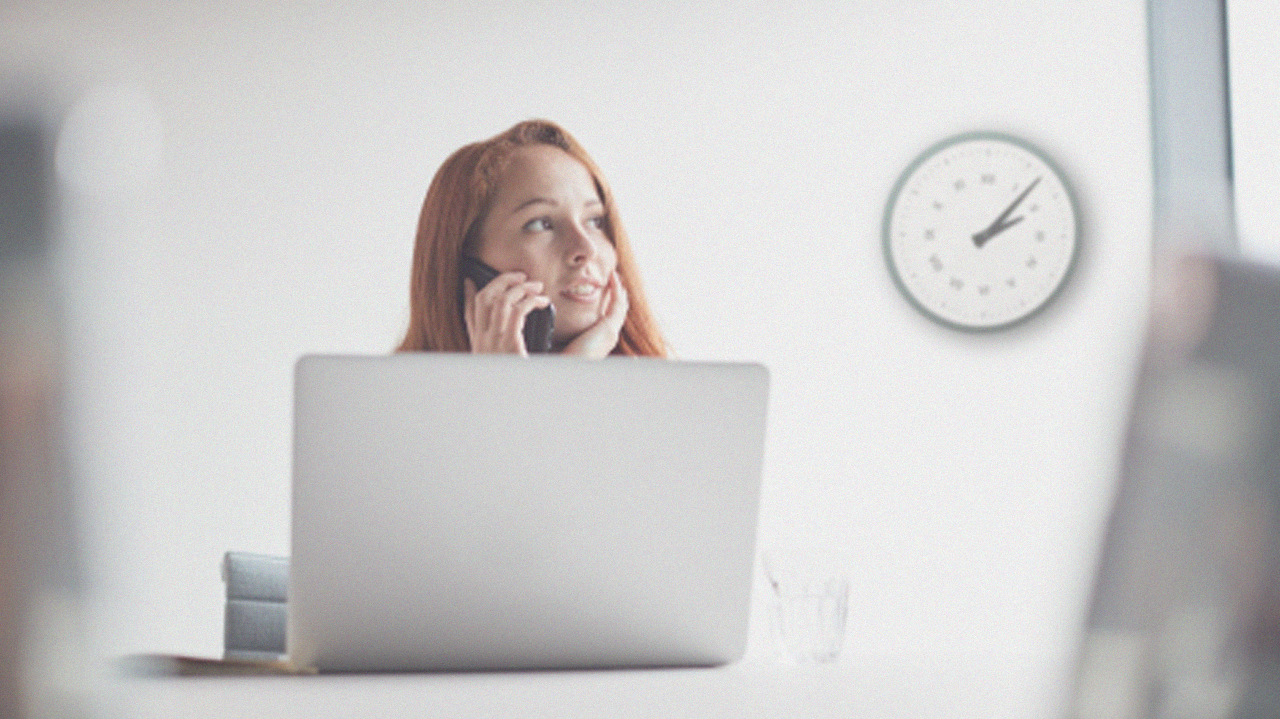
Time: h=2 m=7
